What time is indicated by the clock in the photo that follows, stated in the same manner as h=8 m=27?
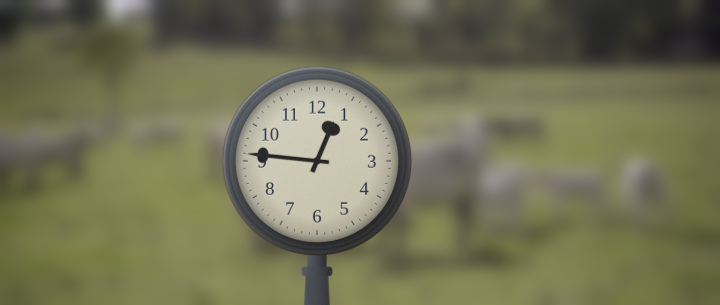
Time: h=12 m=46
